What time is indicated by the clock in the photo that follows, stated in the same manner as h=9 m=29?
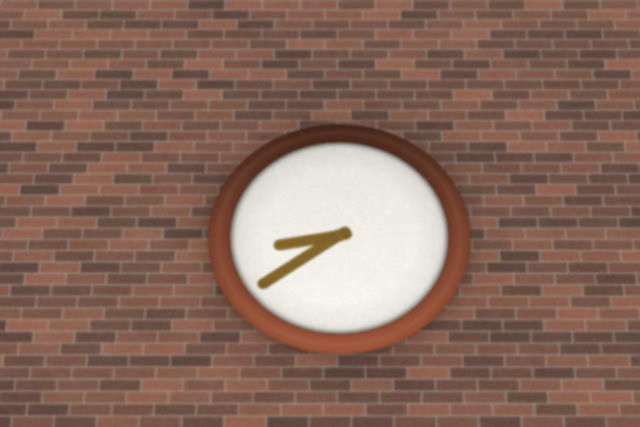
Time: h=8 m=39
